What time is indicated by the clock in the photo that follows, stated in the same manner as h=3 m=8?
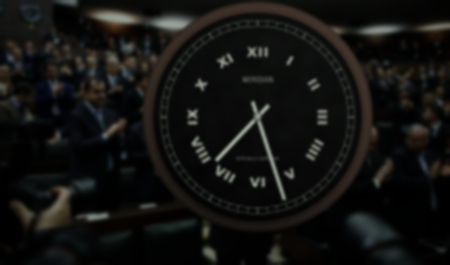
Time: h=7 m=27
